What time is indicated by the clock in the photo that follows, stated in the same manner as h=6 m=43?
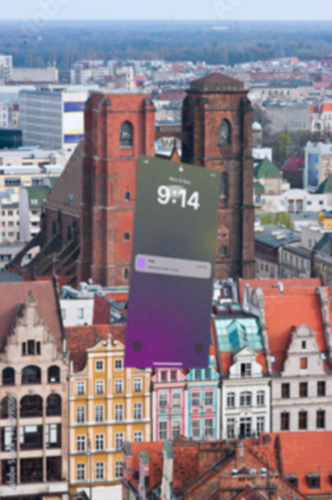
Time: h=9 m=14
